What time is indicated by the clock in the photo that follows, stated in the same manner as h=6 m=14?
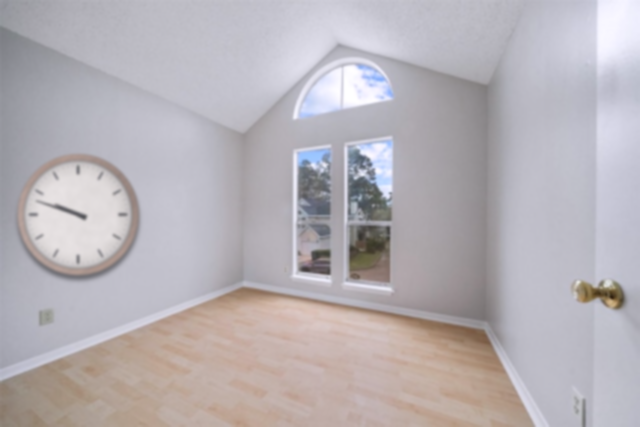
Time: h=9 m=48
